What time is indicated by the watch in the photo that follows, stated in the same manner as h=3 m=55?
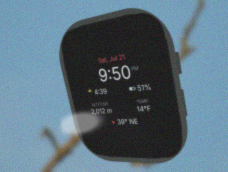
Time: h=9 m=50
